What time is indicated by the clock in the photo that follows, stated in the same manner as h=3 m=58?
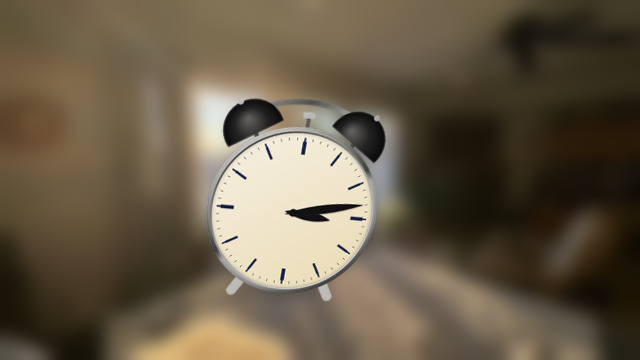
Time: h=3 m=13
